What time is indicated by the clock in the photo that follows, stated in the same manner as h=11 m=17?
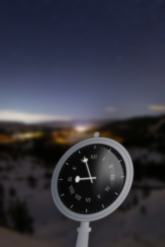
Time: h=8 m=56
